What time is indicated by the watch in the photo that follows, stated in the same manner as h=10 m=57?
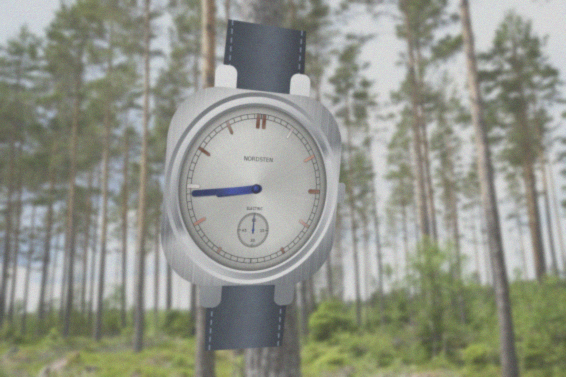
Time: h=8 m=44
